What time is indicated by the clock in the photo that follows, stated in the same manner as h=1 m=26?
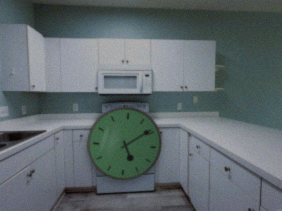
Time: h=5 m=9
